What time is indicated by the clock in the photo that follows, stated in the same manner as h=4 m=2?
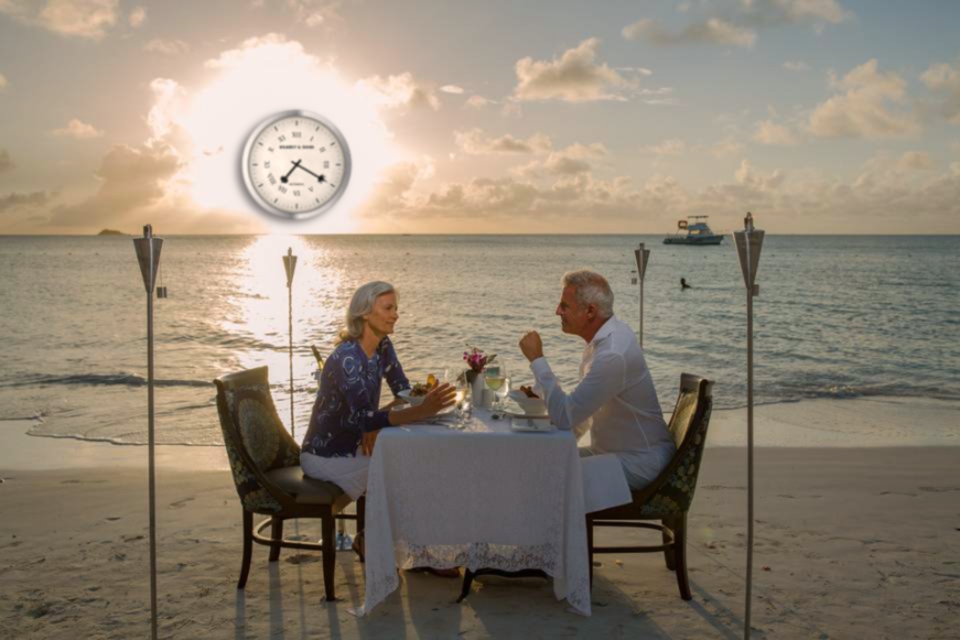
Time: h=7 m=20
